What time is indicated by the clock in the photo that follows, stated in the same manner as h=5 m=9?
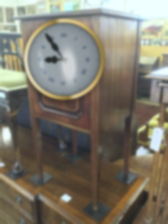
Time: h=8 m=54
